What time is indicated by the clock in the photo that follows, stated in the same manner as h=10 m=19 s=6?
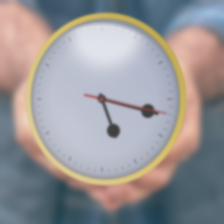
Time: h=5 m=17 s=17
